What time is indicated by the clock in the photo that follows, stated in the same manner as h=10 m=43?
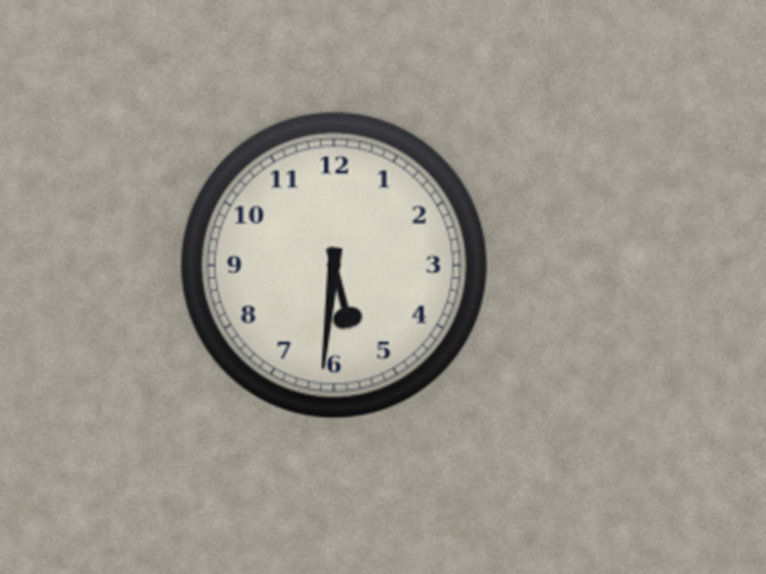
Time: h=5 m=31
